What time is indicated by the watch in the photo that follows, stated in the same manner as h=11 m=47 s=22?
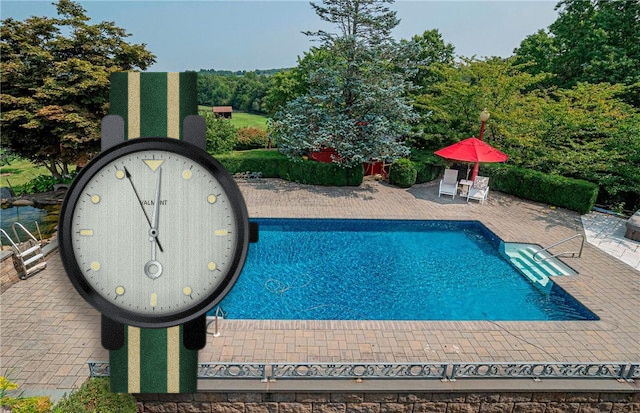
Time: h=6 m=0 s=56
